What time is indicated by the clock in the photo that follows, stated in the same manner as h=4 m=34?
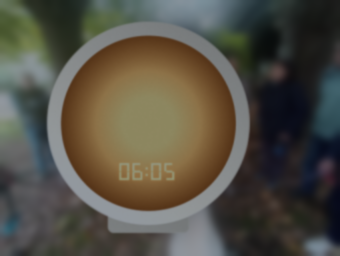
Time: h=6 m=5
